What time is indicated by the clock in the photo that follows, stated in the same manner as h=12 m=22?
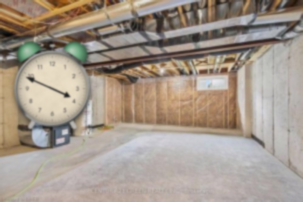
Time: h=3 m=49
